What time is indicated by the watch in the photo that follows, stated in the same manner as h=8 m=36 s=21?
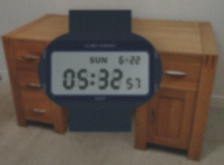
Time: h=5 m=32 s=57
